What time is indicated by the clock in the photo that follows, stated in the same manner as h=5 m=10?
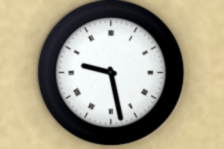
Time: h=9 m=28
